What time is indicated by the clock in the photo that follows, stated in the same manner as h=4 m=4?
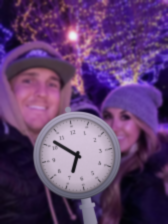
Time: h=6 m=52
